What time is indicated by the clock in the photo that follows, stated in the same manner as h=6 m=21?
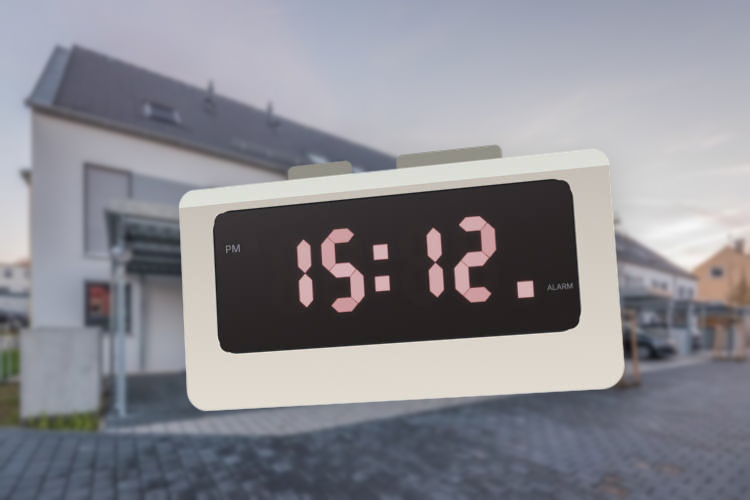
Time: h=15 m=12
